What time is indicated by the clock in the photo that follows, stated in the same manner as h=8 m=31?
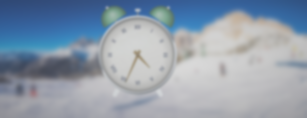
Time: h=4 m=34
